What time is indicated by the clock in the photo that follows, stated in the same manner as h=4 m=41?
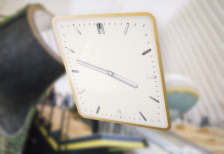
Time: h=3 m=48
